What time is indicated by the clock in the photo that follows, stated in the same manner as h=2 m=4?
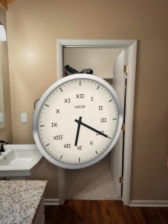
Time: h=6 m=20
